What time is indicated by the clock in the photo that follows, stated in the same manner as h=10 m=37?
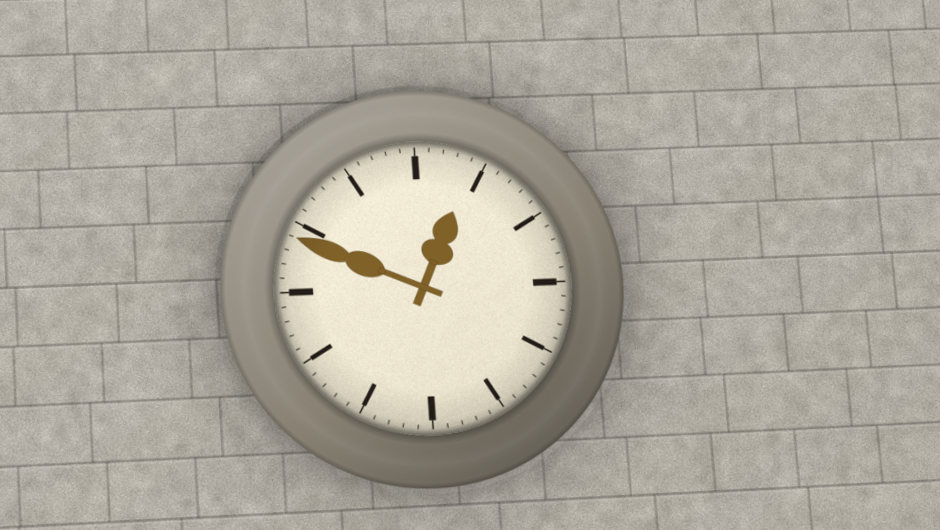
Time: h=12 m=49
